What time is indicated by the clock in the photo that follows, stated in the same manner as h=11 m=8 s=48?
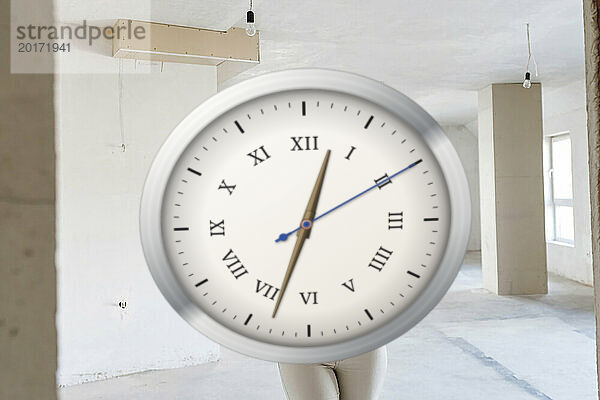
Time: h=12 m=33 s=10
